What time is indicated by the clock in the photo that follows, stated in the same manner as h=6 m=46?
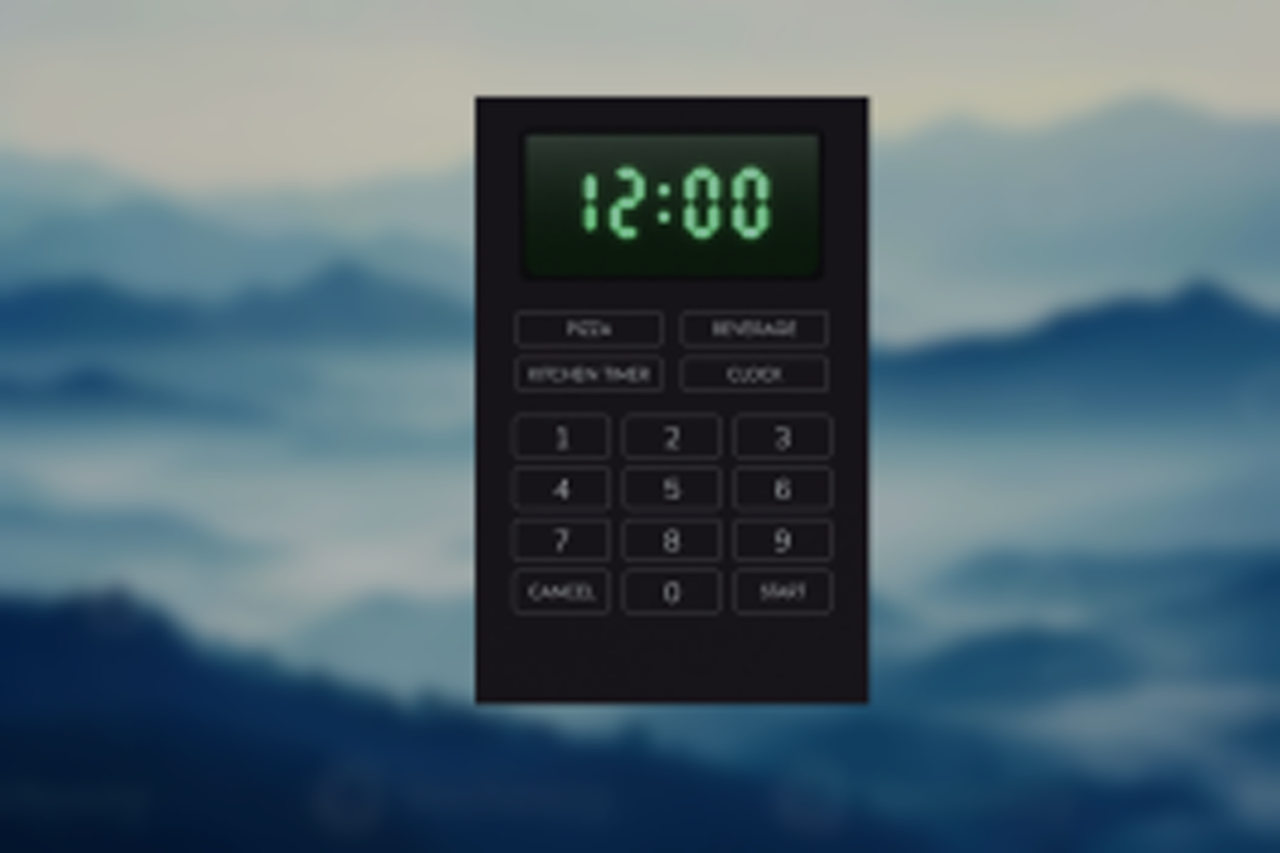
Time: h=12 m=0
